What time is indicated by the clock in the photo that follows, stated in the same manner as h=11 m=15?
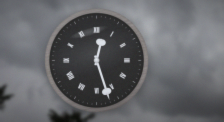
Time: h=12 m=27
